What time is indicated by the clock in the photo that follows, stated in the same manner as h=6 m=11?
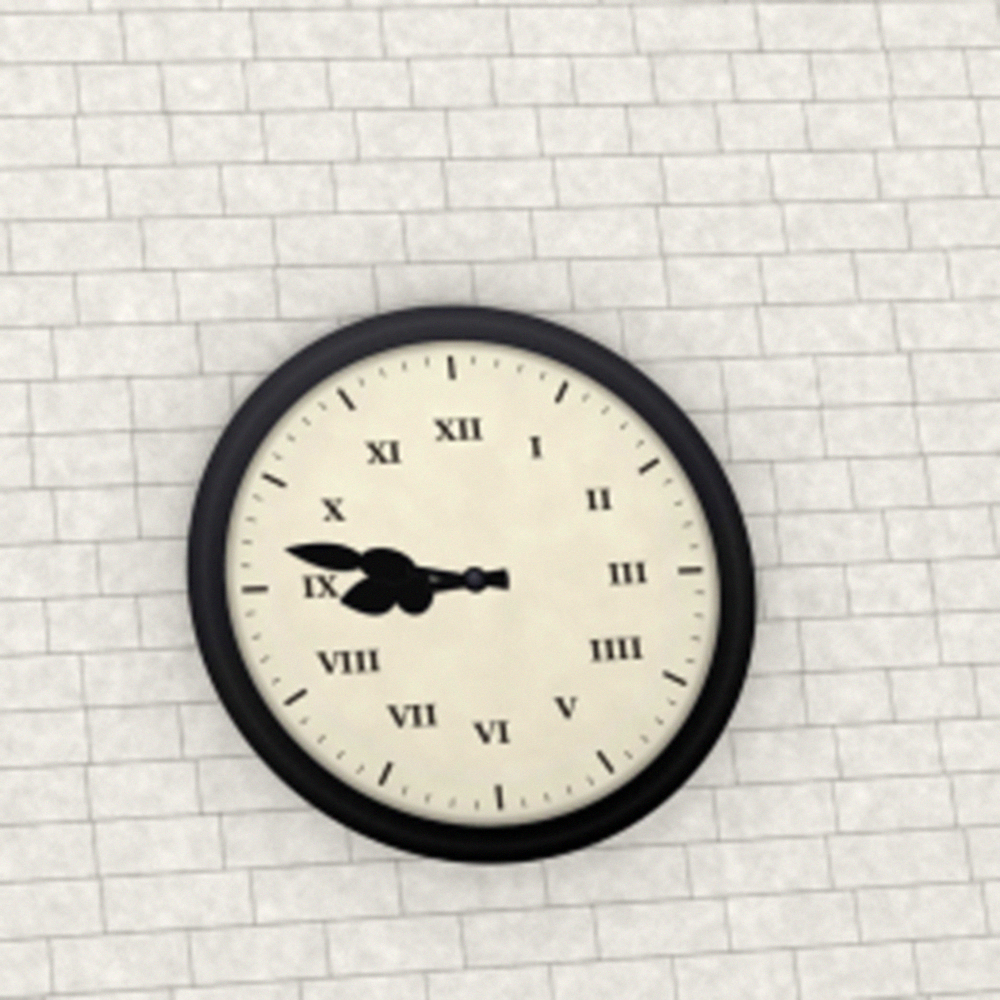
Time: h=8 m=47
